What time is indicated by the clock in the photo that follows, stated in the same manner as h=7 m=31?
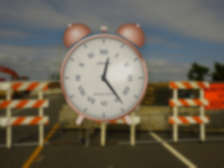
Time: h=12 m=24
